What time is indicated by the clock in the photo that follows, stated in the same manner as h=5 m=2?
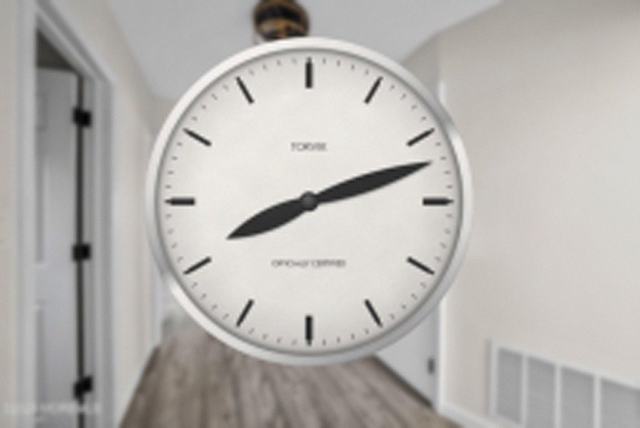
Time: h=8 m=12
